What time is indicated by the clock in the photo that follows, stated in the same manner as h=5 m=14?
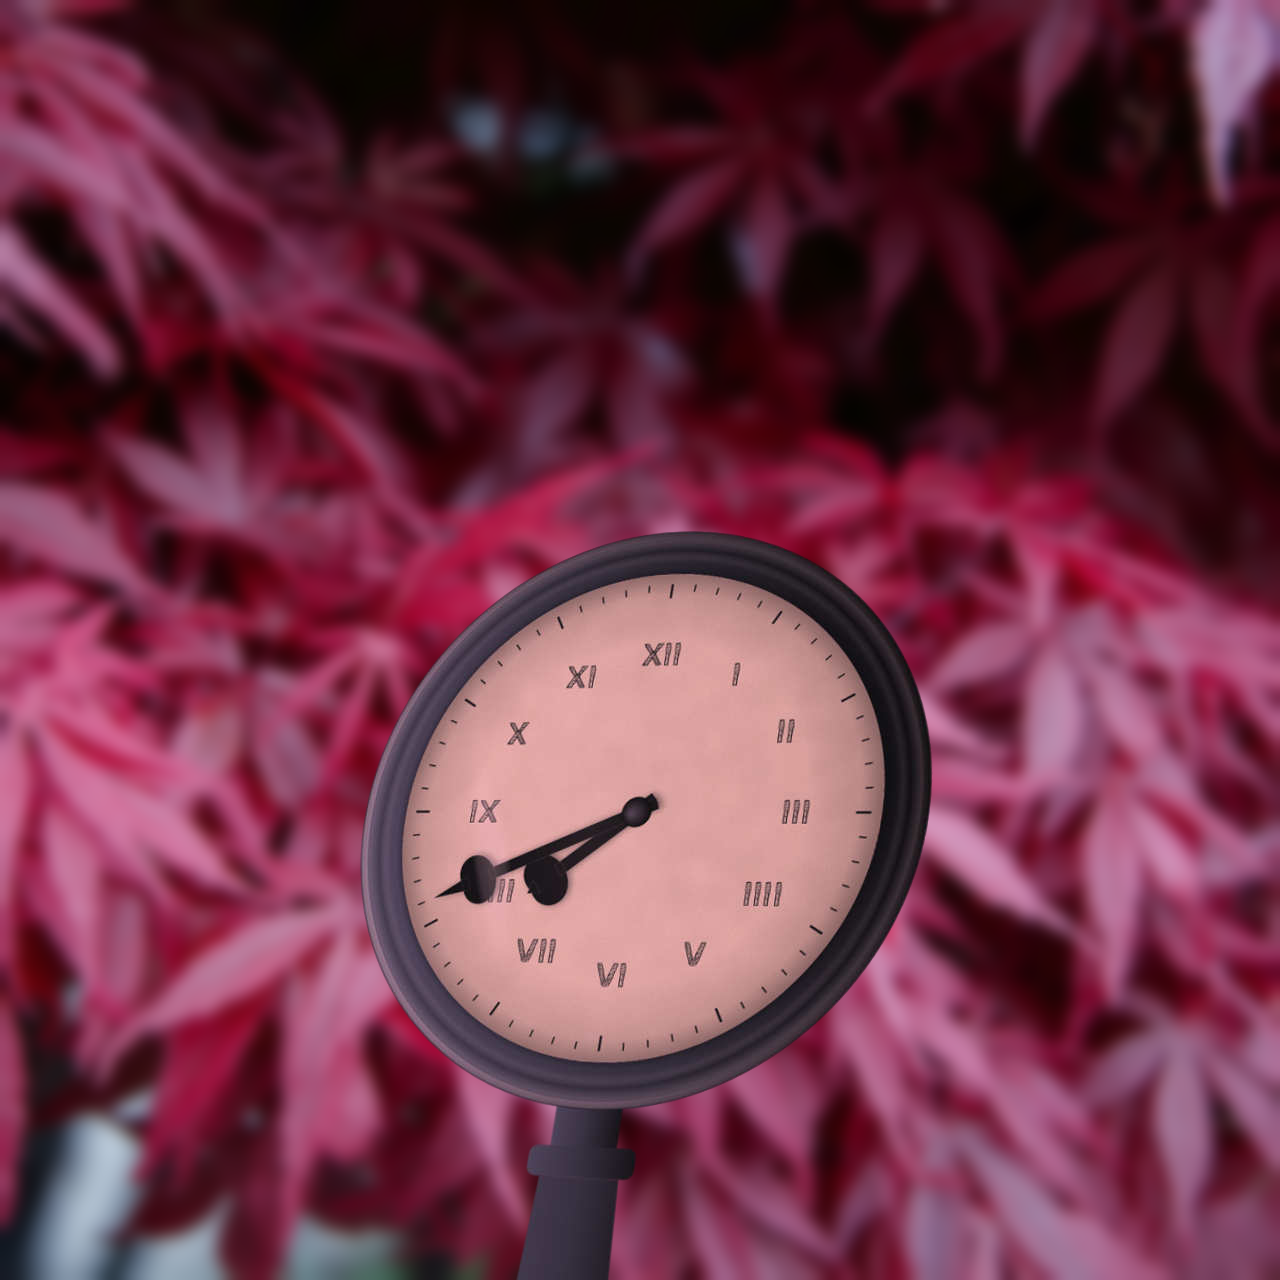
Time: h=7 m=41
